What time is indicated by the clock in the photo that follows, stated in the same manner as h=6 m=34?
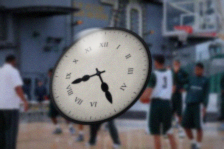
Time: h=8 m=25
